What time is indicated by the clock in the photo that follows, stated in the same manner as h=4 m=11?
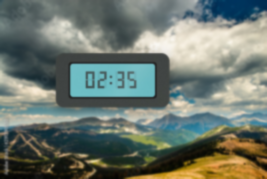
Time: h=2 m=35
